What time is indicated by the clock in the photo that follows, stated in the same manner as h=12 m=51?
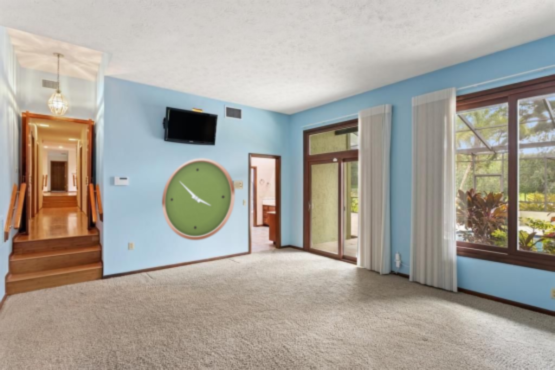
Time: h=3 m=52
